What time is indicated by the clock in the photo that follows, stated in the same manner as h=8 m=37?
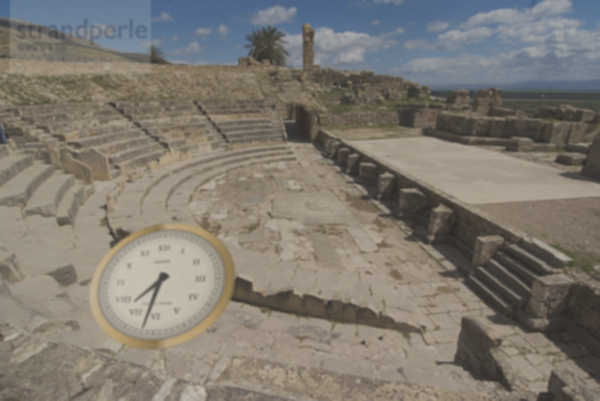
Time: h=7 m=32
